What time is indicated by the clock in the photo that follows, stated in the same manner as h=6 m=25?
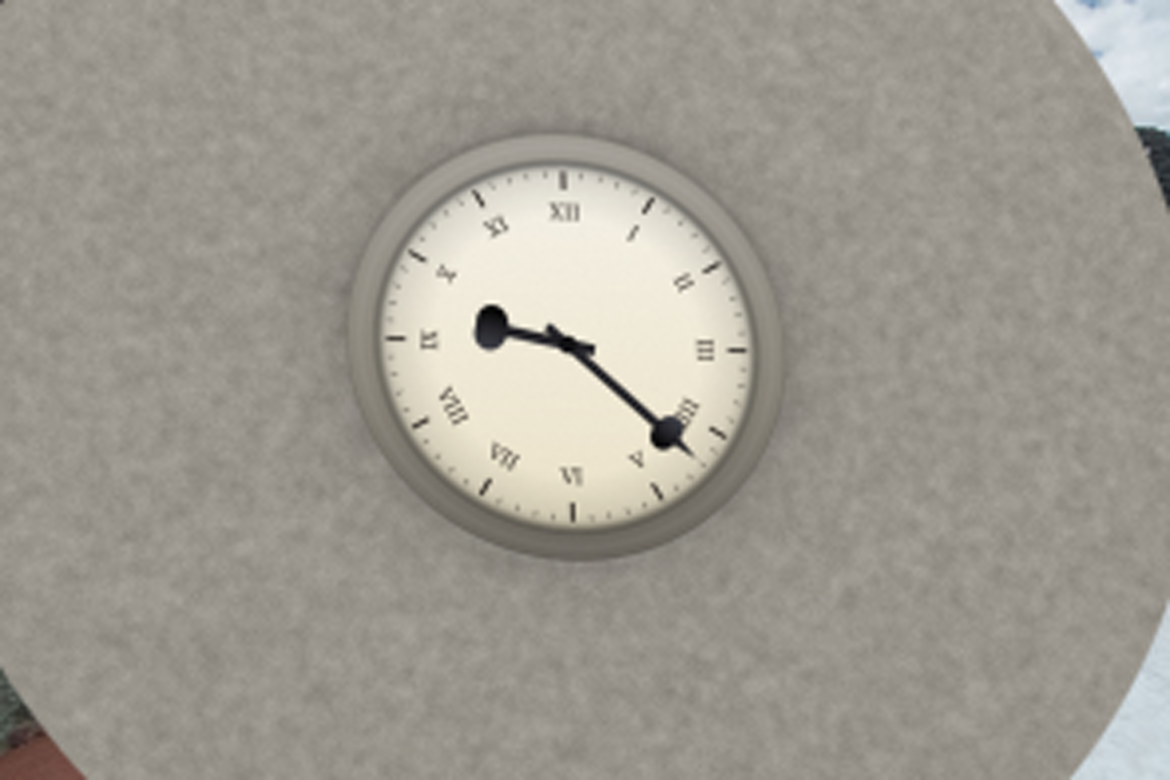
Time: h=9 m=22
